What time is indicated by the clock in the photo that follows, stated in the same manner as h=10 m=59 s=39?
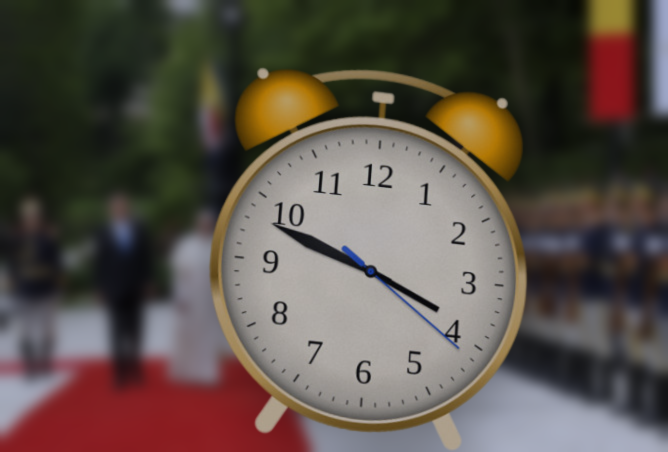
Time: h=3 m=48 s=21
